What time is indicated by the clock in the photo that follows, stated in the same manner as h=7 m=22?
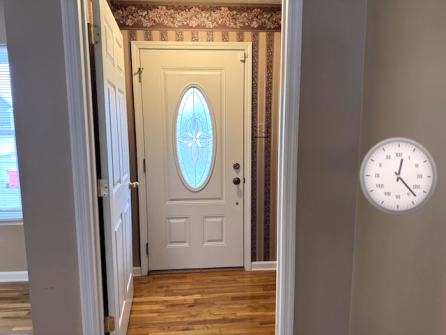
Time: h=12 m=23
